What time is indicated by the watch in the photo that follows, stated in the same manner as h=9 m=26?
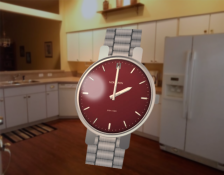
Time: h=2 m=0
